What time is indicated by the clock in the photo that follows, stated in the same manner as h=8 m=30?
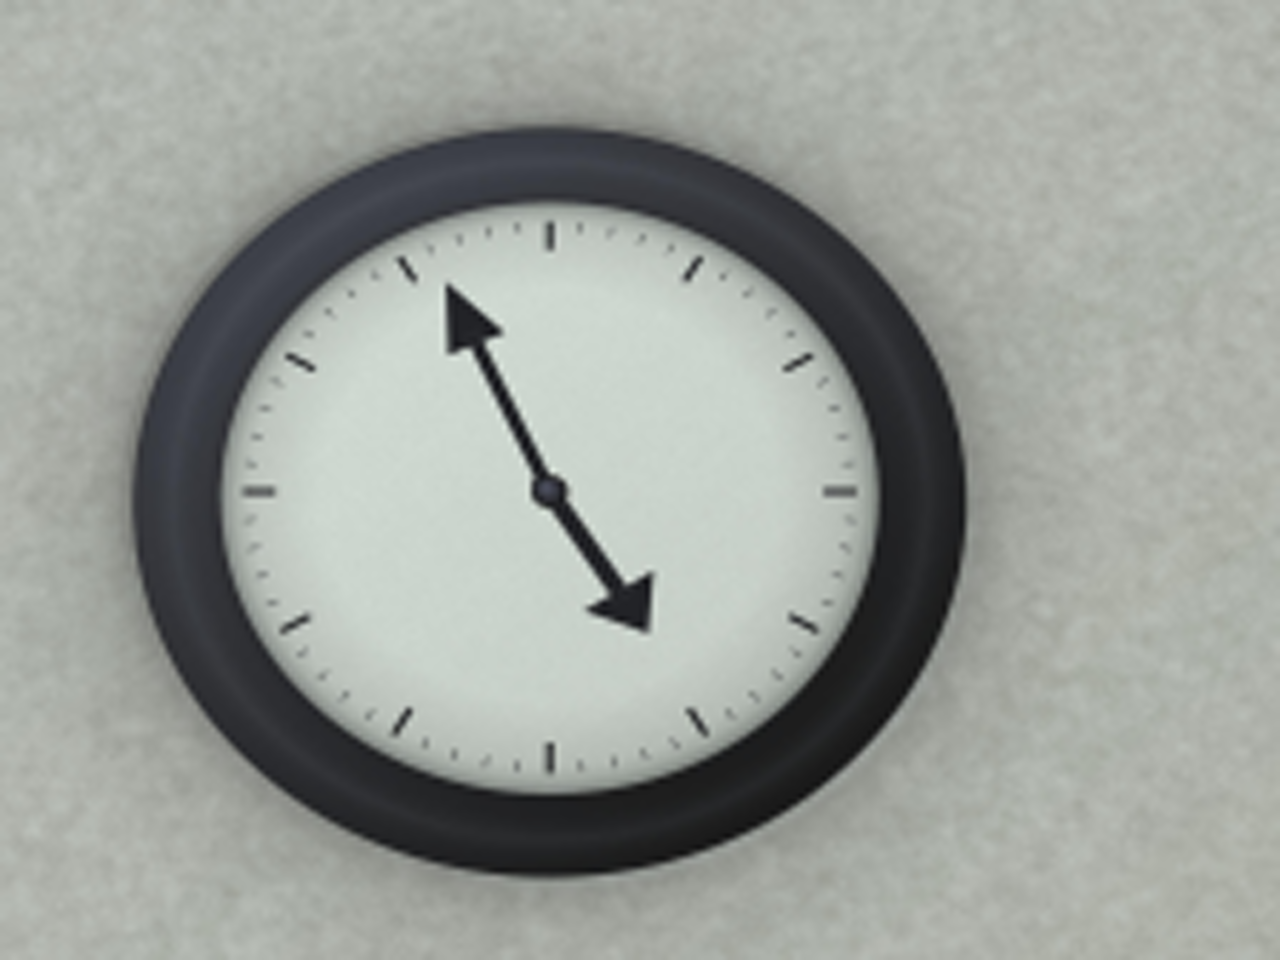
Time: h=4 m=56
